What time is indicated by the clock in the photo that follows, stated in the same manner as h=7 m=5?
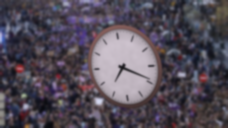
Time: h=7 m=19
